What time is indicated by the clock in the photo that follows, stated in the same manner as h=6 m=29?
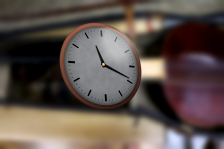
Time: h=11 m=19
